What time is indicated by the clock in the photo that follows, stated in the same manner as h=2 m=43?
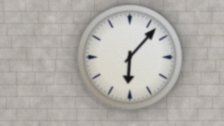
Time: h=6 m=7
